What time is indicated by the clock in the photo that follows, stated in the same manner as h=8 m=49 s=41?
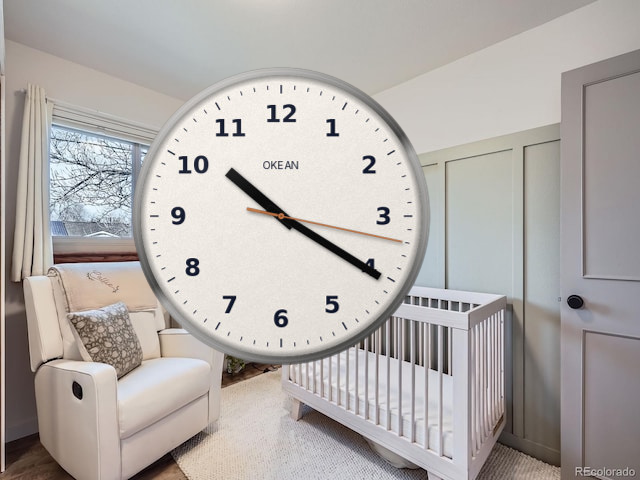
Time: h=10 m=20 s=17
